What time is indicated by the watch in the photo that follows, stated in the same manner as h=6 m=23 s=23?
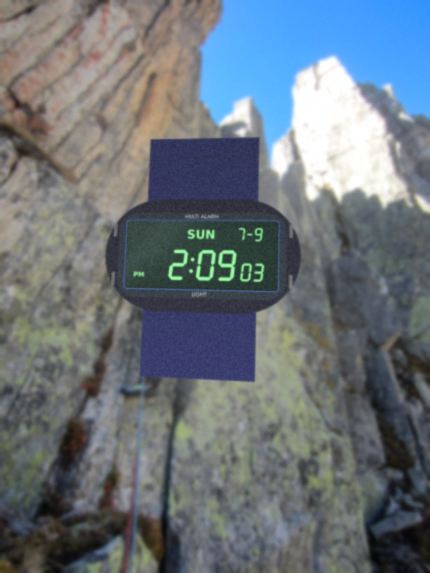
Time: h=2 m=9 s=3
